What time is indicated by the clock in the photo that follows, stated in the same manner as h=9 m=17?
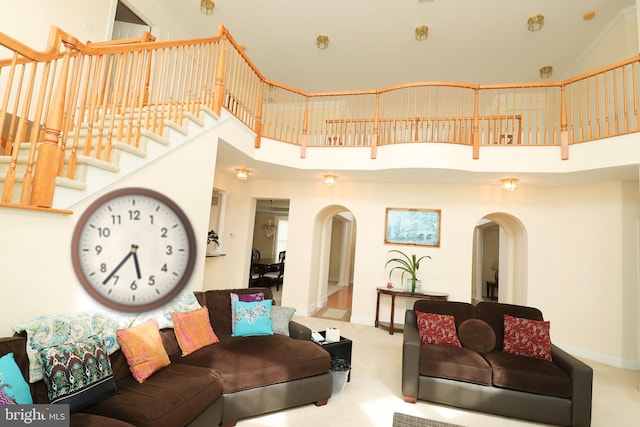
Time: h=5 m=37
